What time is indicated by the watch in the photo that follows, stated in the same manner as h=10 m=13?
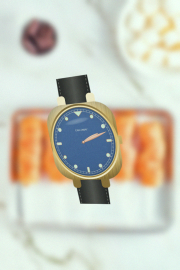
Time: h=2 m=12
